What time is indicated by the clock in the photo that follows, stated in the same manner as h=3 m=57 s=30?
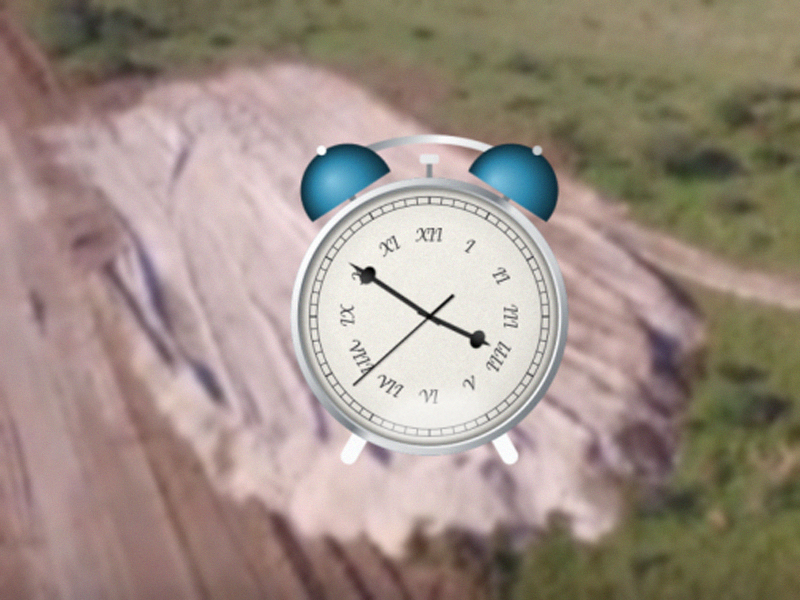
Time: h=3 m=50 s=38
